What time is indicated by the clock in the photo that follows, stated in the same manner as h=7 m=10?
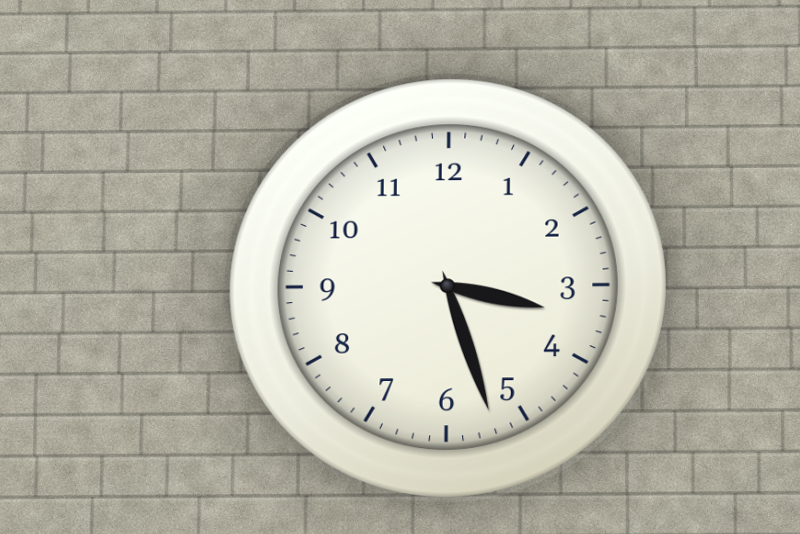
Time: h=3 m=27
